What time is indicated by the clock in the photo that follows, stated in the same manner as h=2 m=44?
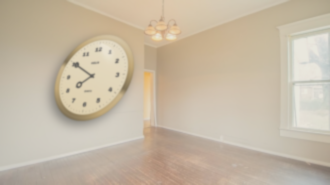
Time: h=7 m=50
